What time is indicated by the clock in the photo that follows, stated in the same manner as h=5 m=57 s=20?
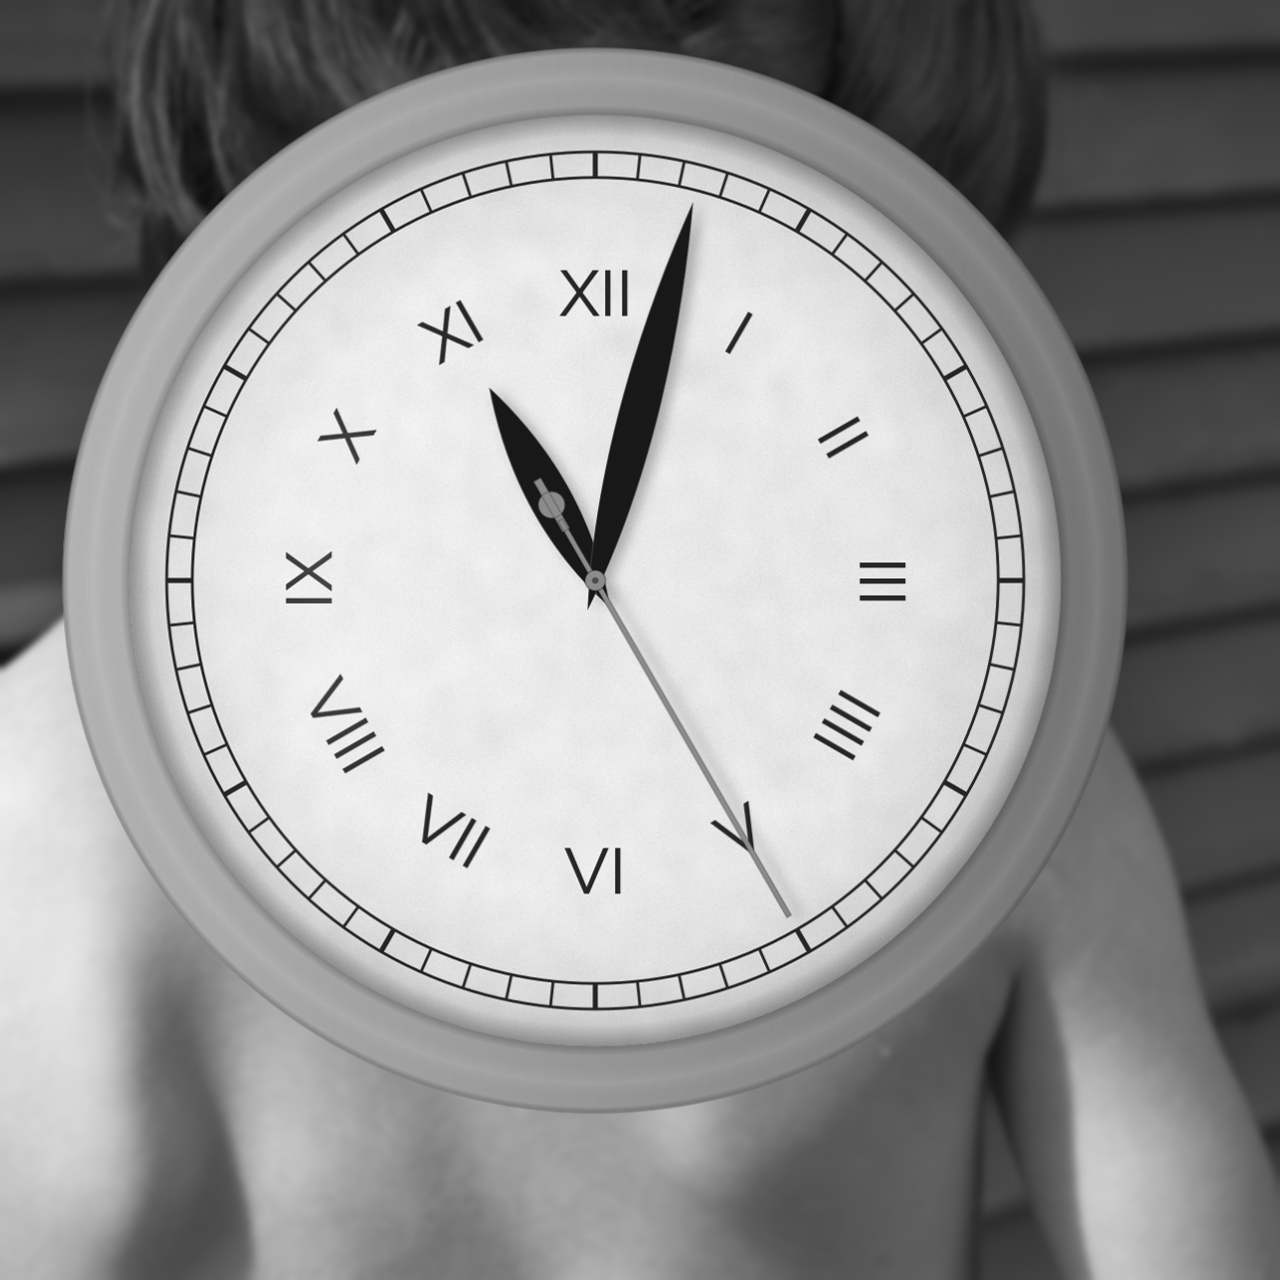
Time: h=11 m=2 s=25
